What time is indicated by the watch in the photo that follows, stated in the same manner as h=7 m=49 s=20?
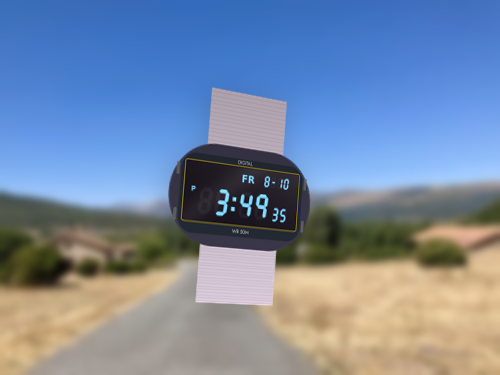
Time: h=3 m=49 s=35
